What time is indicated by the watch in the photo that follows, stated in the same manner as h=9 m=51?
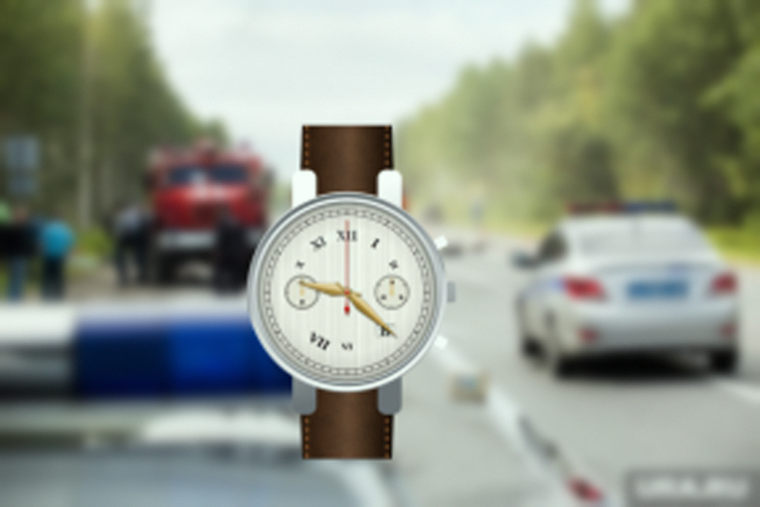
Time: h=9 m=22
